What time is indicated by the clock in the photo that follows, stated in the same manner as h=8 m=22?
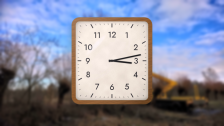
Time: h=3 m=13
